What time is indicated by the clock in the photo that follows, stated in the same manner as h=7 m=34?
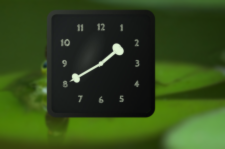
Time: h=1 m=40
